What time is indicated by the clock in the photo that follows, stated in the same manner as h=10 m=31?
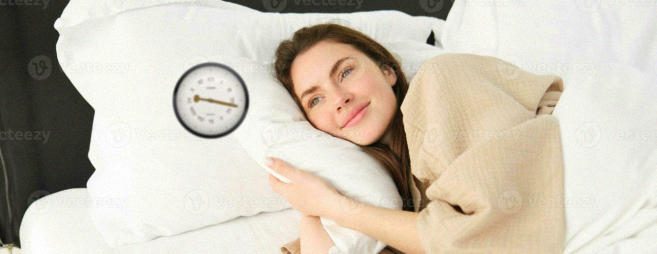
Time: h=9 m=17
